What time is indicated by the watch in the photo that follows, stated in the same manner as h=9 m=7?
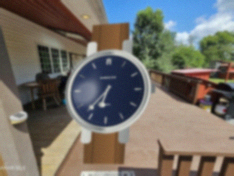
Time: h=6 m=37
